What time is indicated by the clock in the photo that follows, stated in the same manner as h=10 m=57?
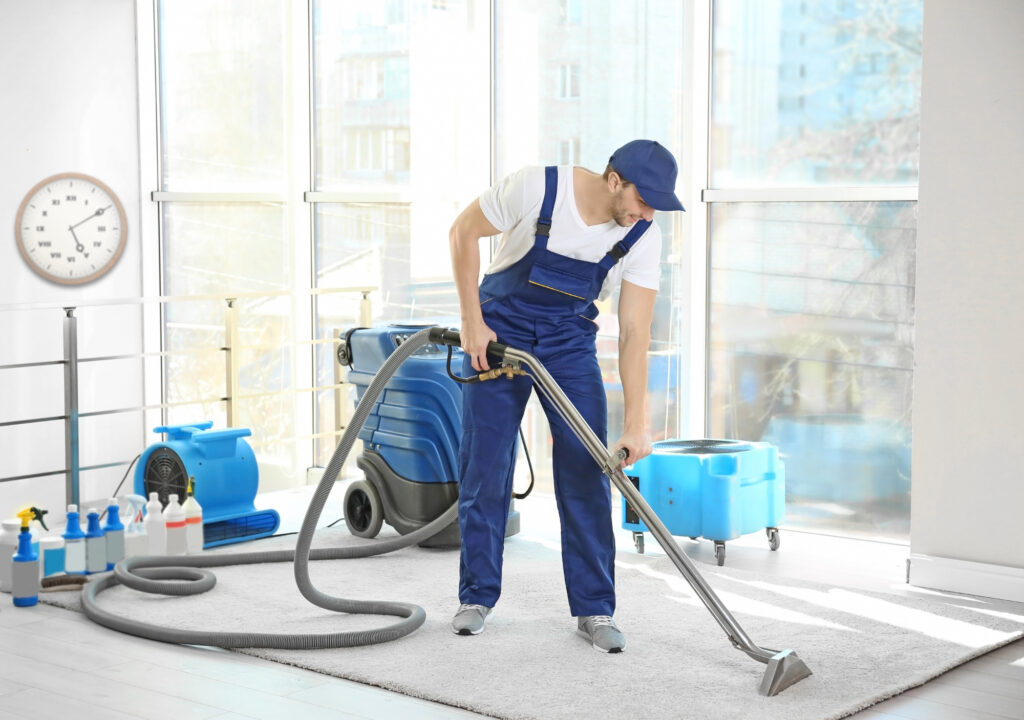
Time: h=5 m=10
